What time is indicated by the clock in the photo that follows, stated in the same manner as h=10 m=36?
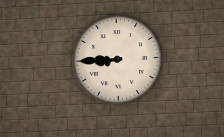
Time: h=8 m=45
